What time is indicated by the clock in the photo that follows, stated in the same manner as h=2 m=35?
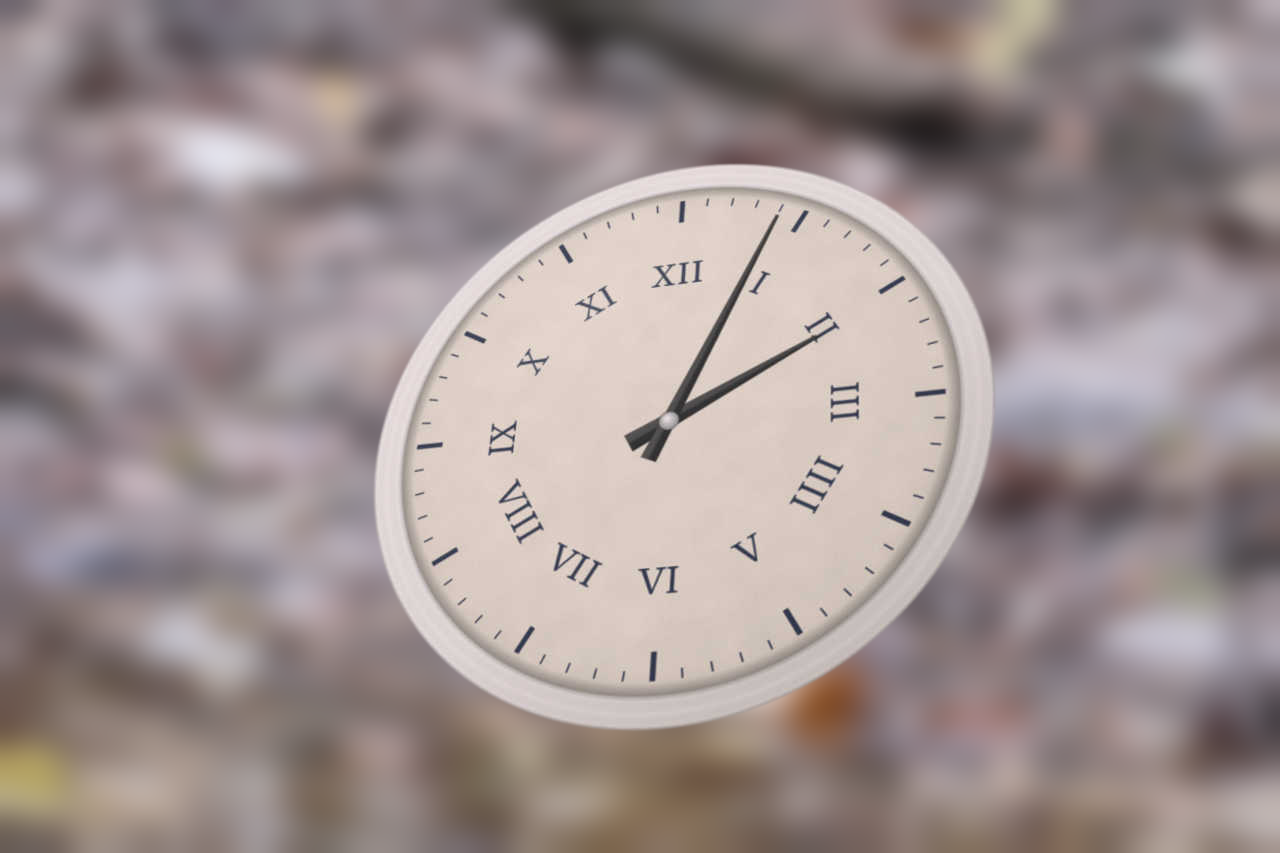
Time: h=2 m=4
